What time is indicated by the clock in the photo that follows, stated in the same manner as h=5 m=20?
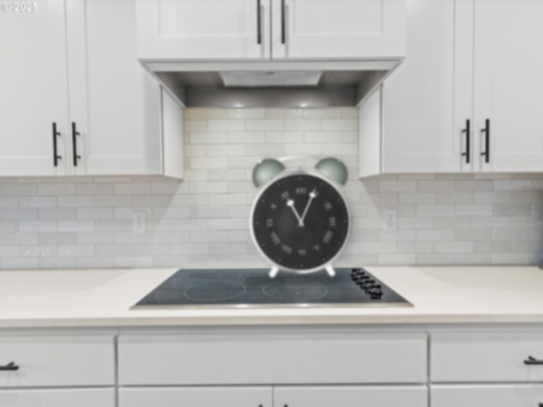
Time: h=11 m=4
